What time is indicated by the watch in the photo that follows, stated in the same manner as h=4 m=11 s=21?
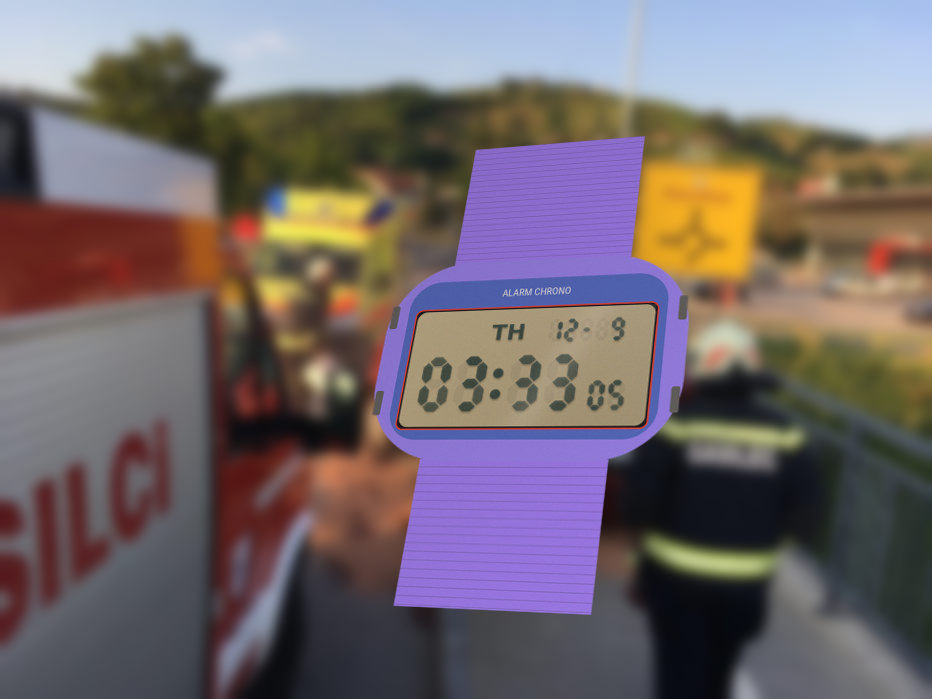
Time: h=3 m=33 s=5
